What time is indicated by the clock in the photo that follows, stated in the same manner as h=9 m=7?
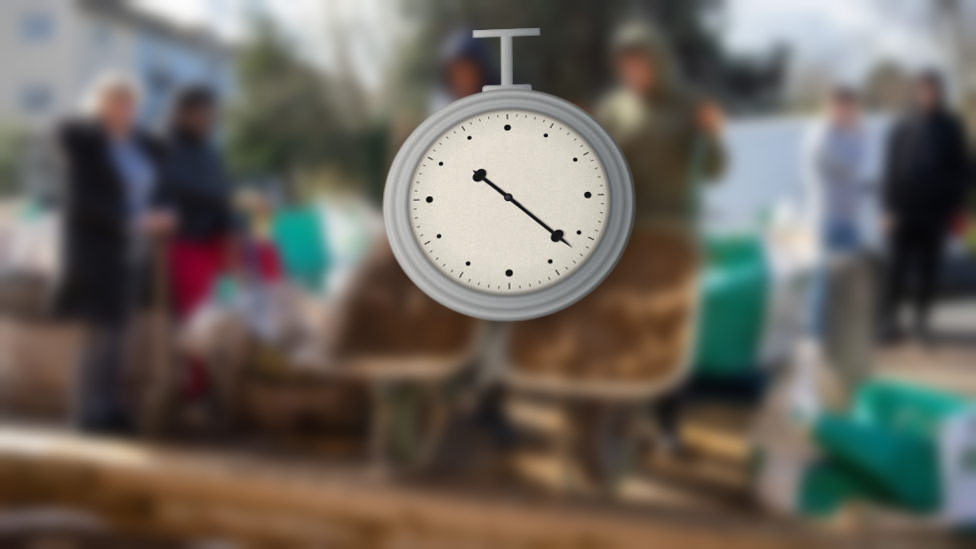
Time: h=10 m=22
